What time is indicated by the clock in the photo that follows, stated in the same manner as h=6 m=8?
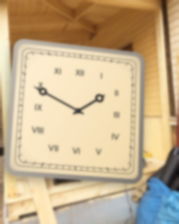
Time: h=1 m=49
